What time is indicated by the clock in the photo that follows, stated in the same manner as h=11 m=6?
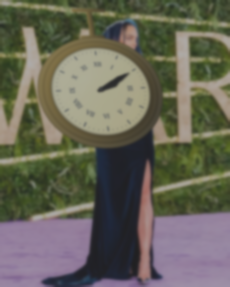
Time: h=2 m=10
